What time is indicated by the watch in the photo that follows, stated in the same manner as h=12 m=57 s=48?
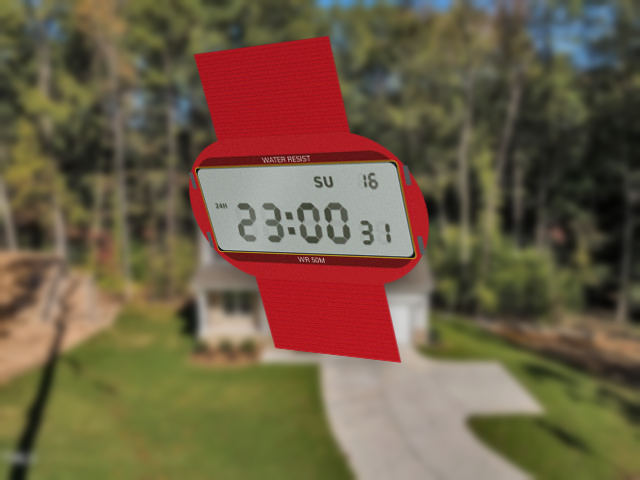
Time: h=23 m=0 s=31
